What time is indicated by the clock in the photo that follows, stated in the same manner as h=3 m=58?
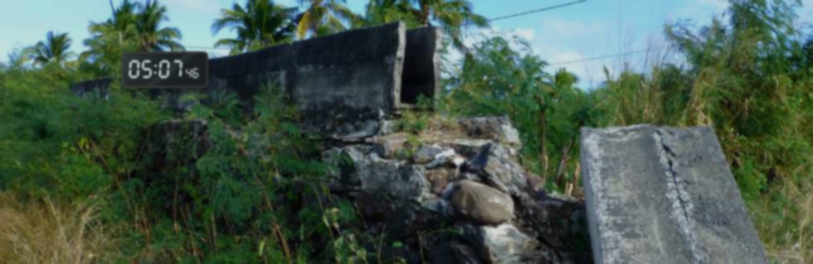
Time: h=5 m=7
